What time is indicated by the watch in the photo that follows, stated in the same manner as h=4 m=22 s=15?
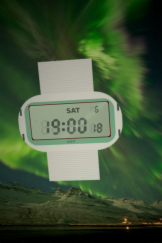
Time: h=19 m=0 s=18
